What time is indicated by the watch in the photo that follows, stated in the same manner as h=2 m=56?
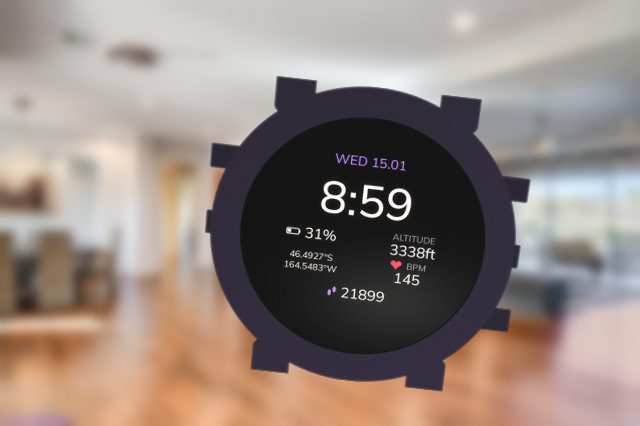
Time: h=8 m=59
